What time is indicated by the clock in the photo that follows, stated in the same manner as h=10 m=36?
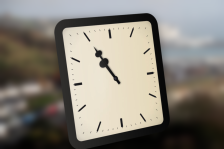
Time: h=10 m=55
